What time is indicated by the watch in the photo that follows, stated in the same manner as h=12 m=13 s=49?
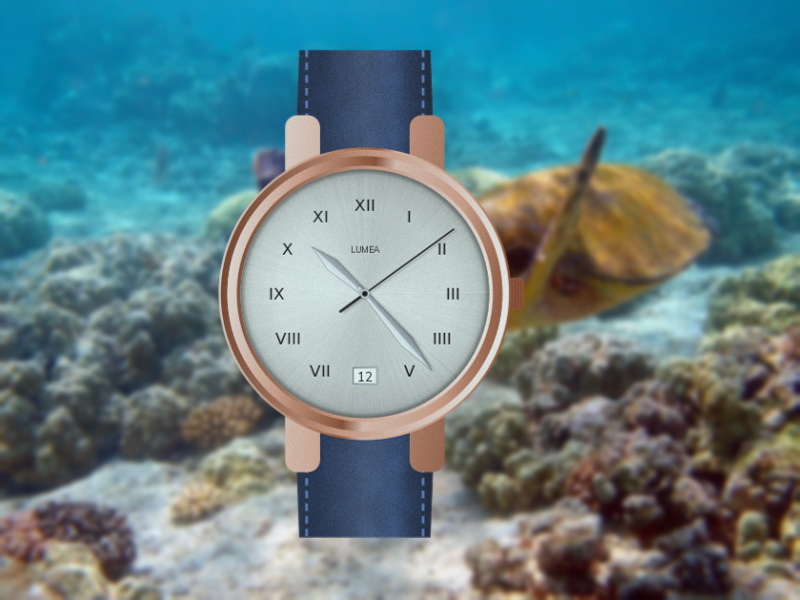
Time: h=10 m=23 s=9
